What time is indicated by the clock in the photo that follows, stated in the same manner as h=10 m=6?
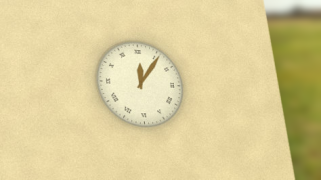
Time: h=12 m=6
